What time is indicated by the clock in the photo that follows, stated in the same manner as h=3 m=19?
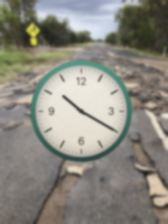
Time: h=10 m=20
